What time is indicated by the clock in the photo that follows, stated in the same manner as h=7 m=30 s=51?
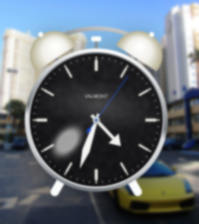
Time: h=4 m=33 s=6
